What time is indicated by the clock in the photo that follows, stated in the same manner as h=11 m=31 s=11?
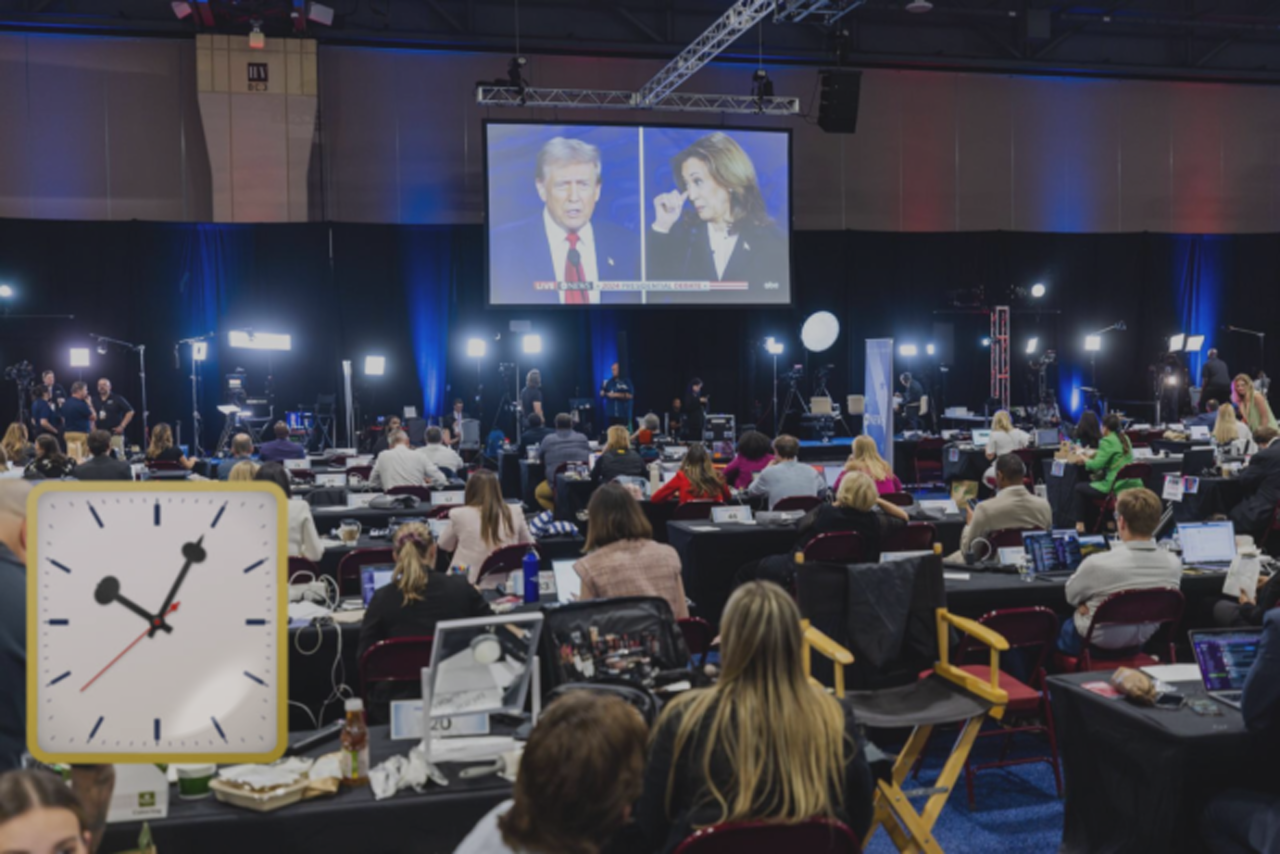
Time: h=10 m=4 s=38
